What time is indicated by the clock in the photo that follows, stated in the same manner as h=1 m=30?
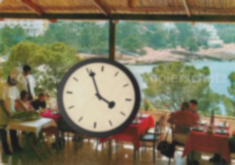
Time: h=3 m=56
